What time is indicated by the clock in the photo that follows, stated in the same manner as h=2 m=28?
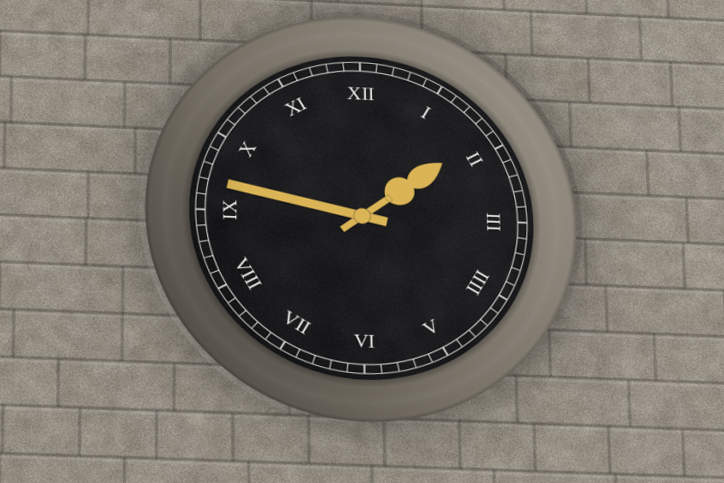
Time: h=1 m=47
